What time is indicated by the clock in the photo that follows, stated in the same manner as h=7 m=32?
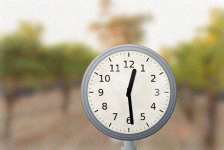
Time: h=12 m=29
